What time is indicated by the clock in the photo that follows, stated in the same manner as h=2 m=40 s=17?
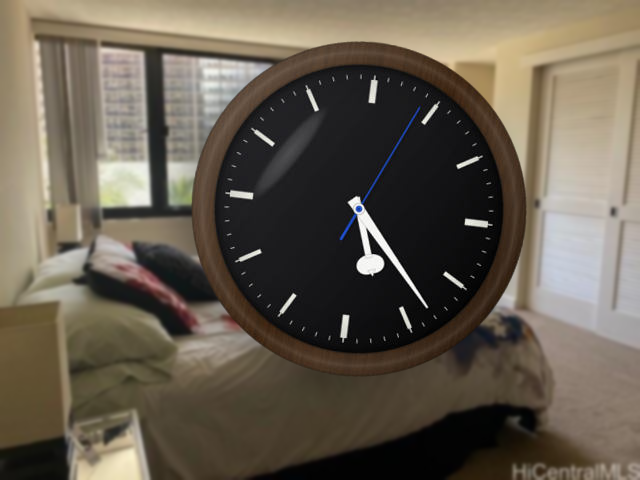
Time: h=5 m=23 s=4
